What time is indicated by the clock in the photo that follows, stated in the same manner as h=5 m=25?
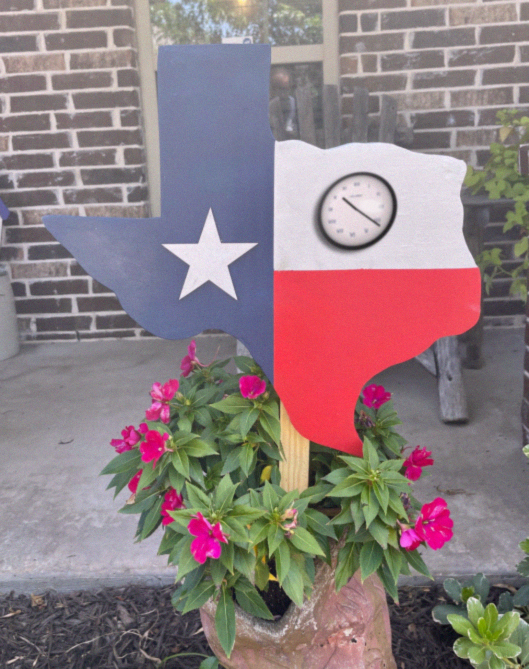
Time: h=10 m=21
